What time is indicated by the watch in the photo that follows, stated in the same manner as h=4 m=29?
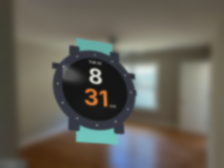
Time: h=8 m=31
